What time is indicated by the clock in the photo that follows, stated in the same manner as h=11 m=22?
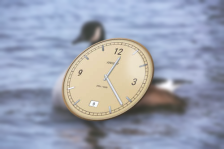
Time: h=12 m=22
